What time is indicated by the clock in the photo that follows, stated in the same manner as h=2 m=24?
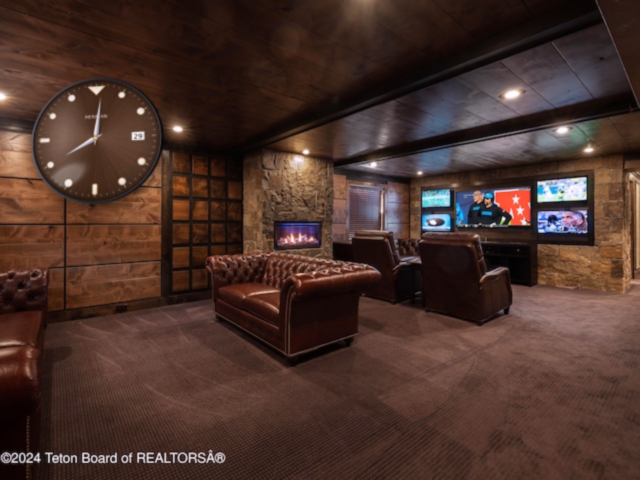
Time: h=8 m=1
